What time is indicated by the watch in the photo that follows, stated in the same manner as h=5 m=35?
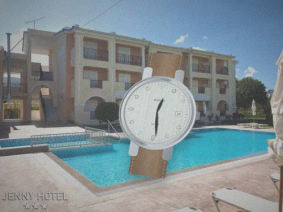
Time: h=12 m=29
